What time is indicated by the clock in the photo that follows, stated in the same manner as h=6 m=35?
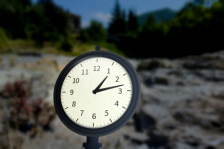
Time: h=1 m=13
